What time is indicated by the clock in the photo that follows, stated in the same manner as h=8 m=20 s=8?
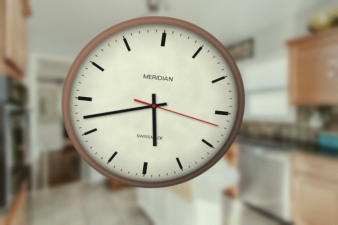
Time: h=5 m=42 s=17
